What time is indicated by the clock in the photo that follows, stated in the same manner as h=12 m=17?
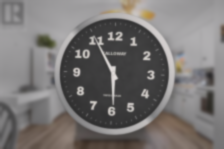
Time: h=5 m=55
